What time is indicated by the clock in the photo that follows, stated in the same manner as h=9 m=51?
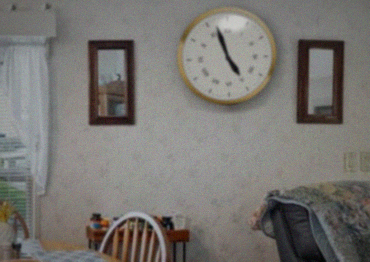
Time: h=4 m=57
